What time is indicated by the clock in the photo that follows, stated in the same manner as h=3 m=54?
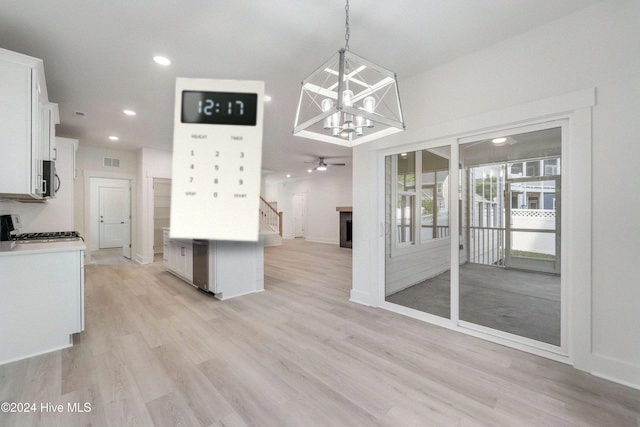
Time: h=12 m=17
